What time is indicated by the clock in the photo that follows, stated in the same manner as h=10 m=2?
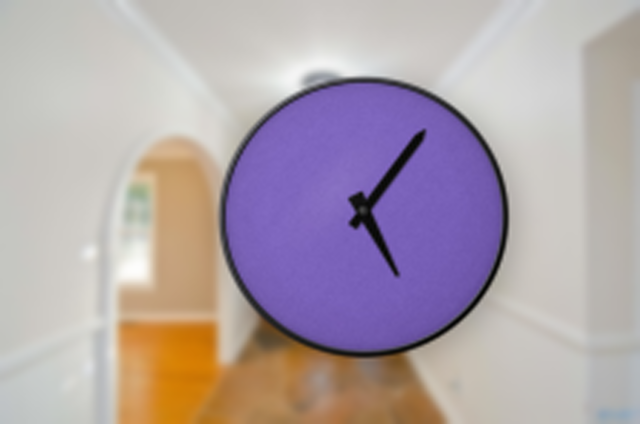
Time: h=5 m=6
